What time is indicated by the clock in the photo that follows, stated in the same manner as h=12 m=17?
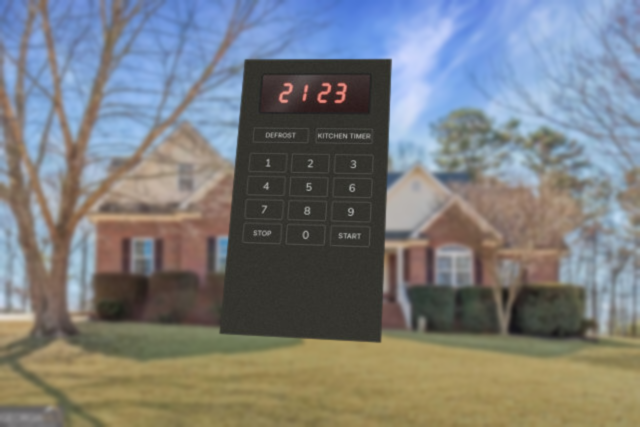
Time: h=21 m=23
